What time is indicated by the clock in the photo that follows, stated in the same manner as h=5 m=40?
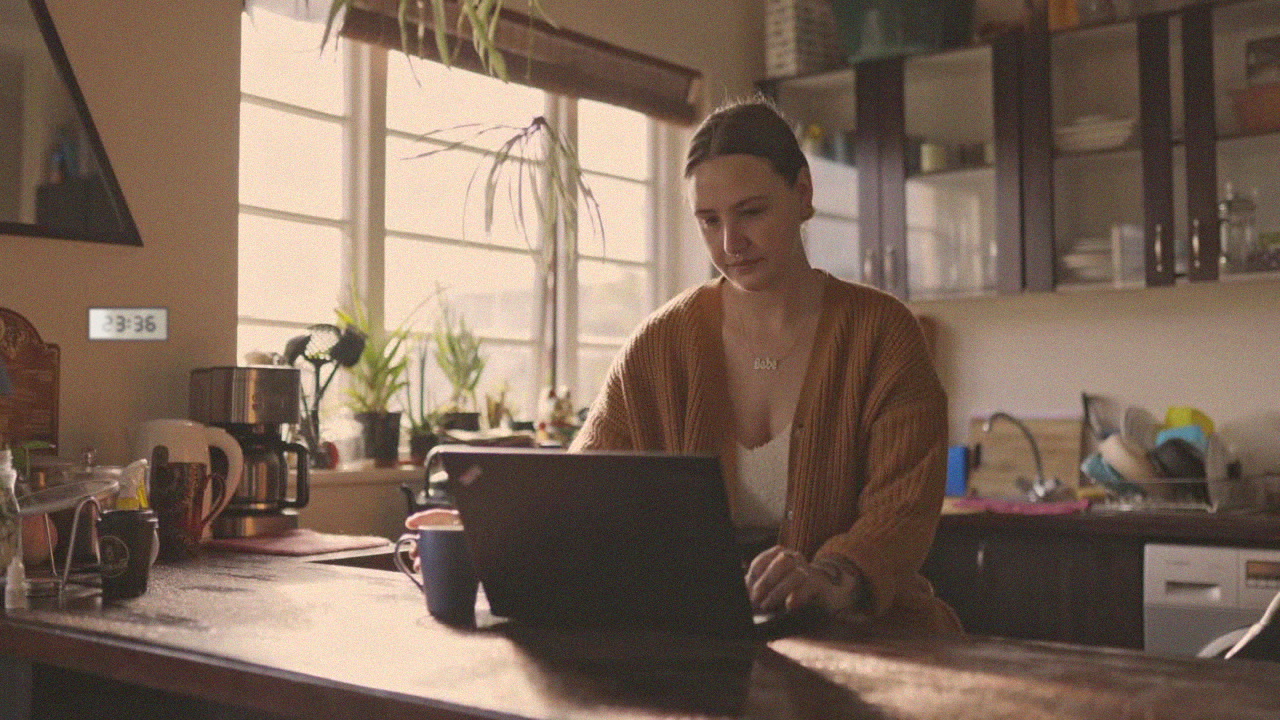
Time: h=23 m=36
